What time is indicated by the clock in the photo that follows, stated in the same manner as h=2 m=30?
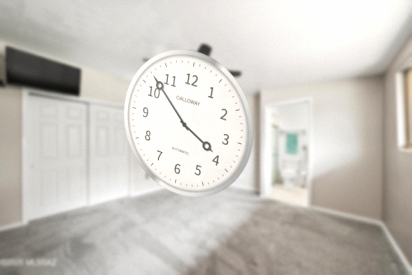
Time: h=3 m=52
